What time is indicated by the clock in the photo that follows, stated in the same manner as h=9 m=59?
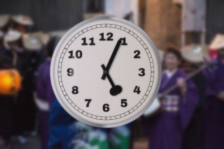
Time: h=5 m=4
